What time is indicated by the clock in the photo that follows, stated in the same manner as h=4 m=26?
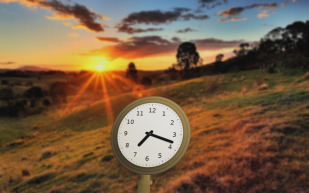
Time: h=7 m=18
